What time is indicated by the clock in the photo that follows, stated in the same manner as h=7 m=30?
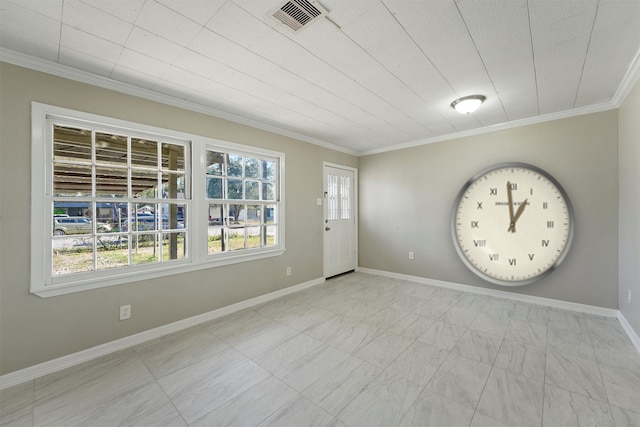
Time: h=12 m=59
